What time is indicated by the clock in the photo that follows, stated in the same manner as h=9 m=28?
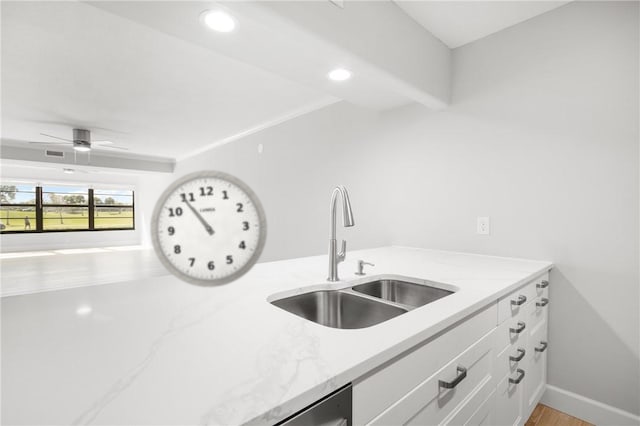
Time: h=10 m=54
